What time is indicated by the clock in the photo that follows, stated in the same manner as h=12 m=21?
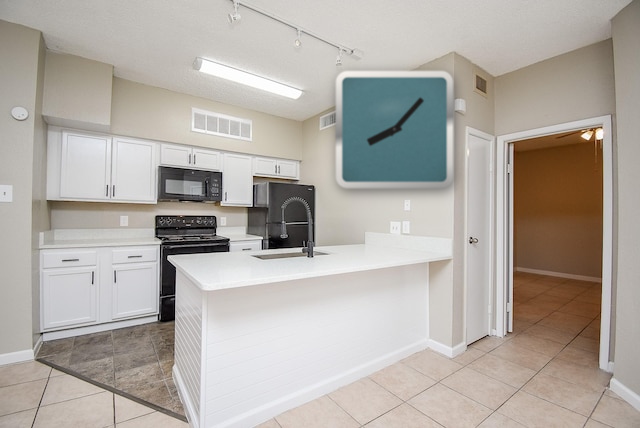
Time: h=8 m=7
